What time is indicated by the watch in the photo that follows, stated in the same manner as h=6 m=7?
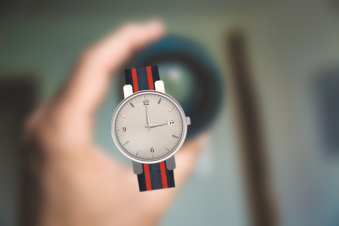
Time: h=3 m=0
